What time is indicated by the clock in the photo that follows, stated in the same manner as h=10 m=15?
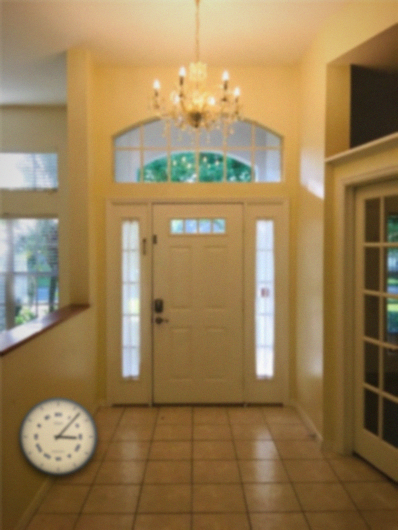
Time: h=3 m=7
